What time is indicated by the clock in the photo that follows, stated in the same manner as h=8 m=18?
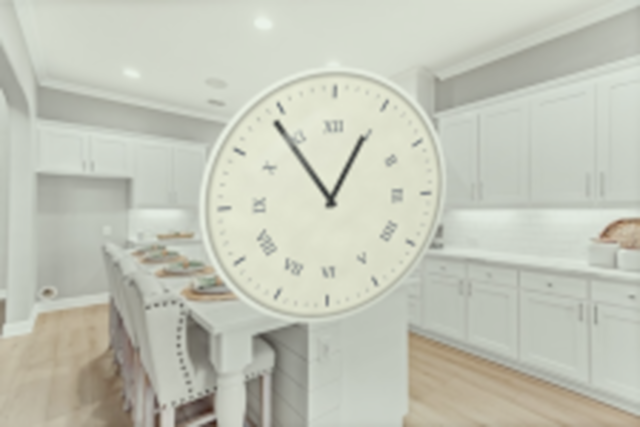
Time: h=12 m=54
